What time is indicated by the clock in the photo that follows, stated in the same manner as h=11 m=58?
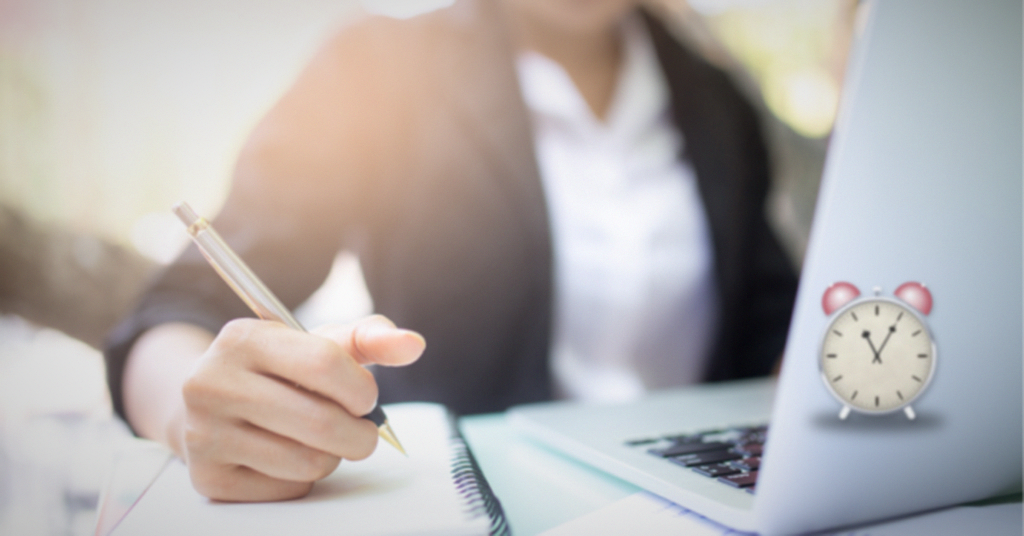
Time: h=11 m=5
